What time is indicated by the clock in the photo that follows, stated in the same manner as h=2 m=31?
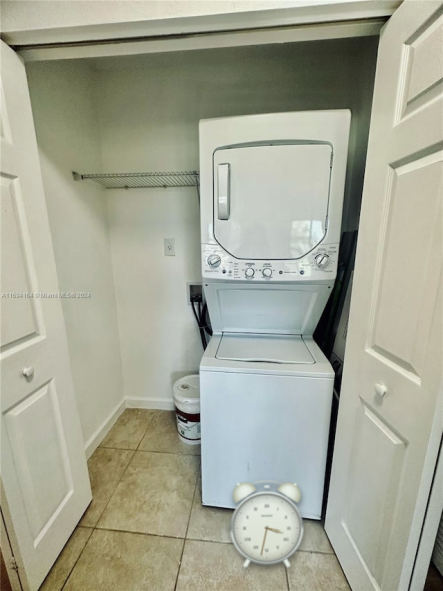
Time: h=3 m=32
